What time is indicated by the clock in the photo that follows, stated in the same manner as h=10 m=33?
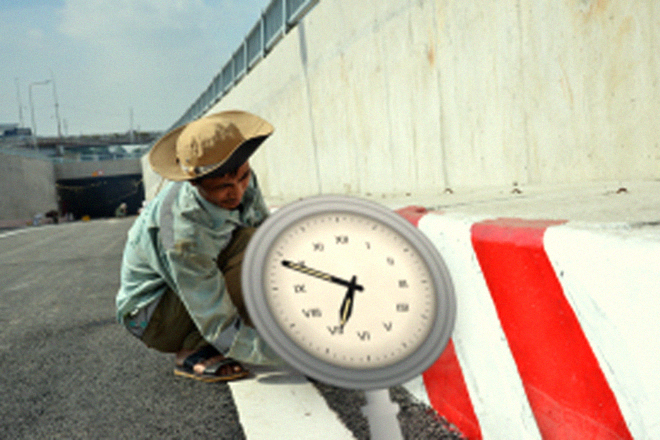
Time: h=6 m=49
